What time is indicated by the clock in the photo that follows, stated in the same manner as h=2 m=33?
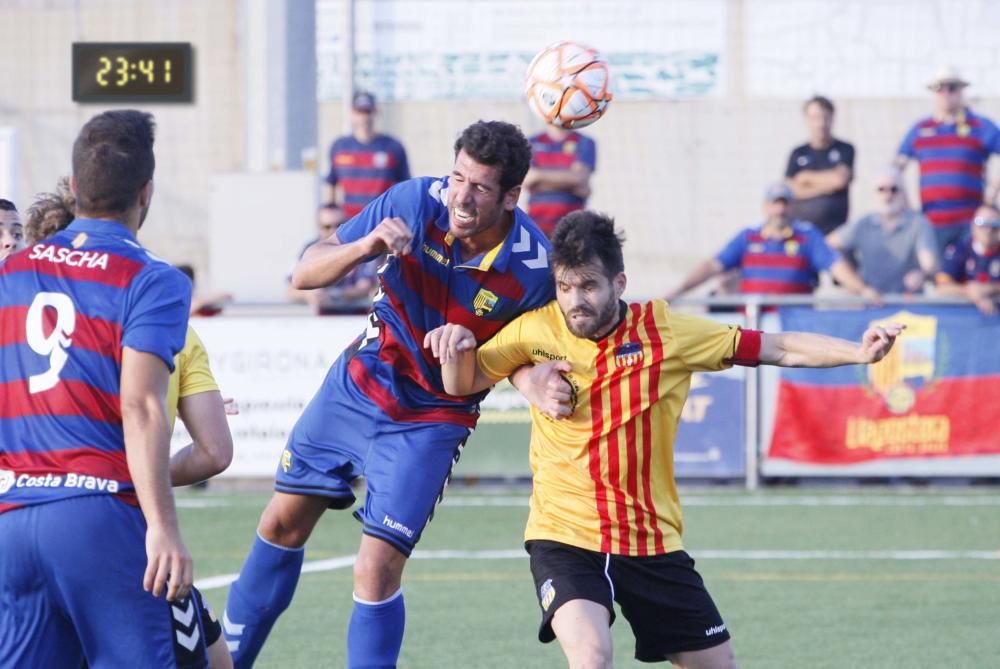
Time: h=23 m=41
